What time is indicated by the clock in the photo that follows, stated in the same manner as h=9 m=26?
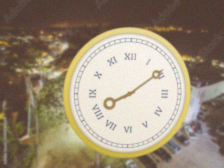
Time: h=8 m=9
